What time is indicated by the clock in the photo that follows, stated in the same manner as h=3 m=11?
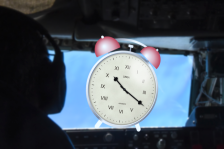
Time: h=10 m=20
